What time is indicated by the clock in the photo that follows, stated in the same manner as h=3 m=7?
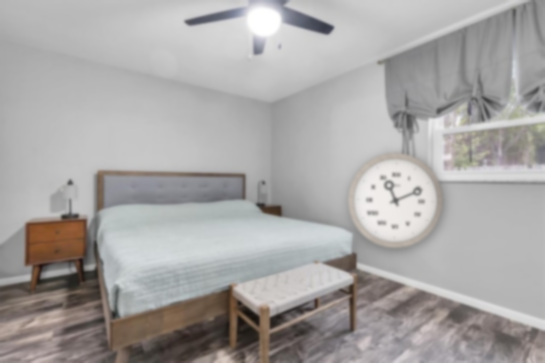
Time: h=11 m=11
